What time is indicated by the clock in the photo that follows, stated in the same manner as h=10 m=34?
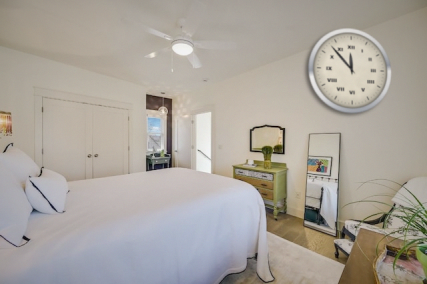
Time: h=11 m=53
